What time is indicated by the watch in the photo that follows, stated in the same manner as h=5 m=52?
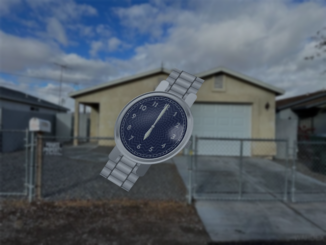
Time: h=6 m=0
